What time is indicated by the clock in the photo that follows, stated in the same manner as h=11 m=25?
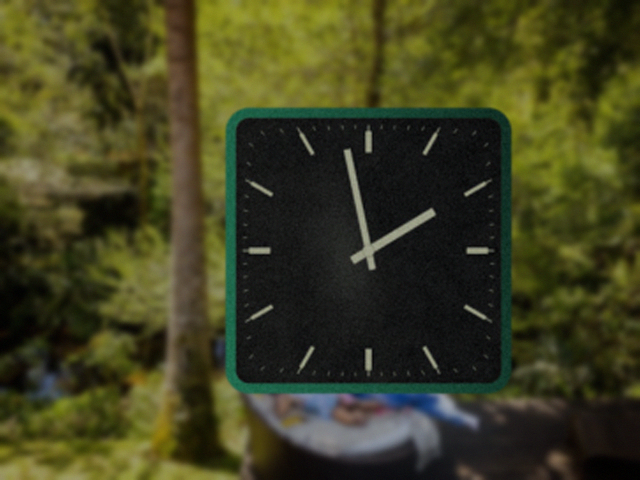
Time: h=1 m=58
